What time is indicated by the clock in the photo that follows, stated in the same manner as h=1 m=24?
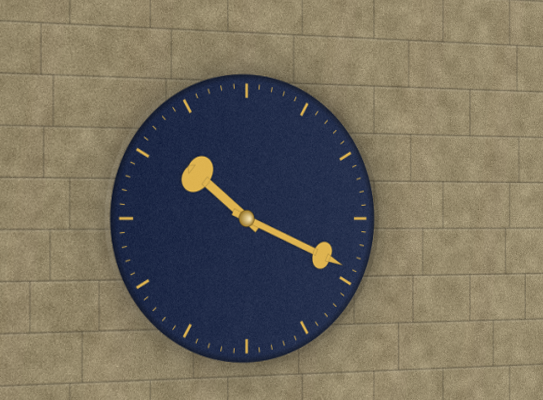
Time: h=10 m=19
